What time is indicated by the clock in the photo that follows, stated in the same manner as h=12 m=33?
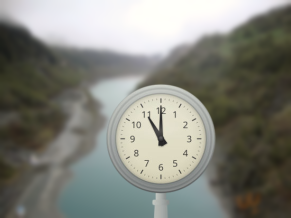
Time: h=11 m=0
